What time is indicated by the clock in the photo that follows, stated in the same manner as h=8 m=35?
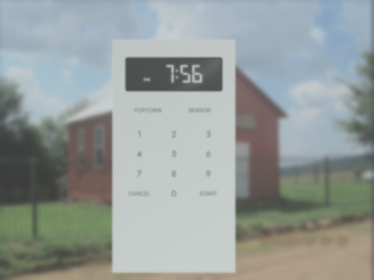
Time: h=7 m=56
